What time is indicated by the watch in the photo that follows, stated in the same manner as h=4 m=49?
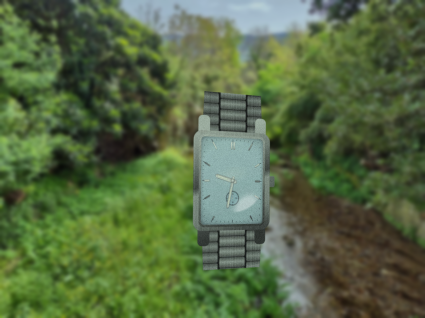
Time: h=9 m=32
